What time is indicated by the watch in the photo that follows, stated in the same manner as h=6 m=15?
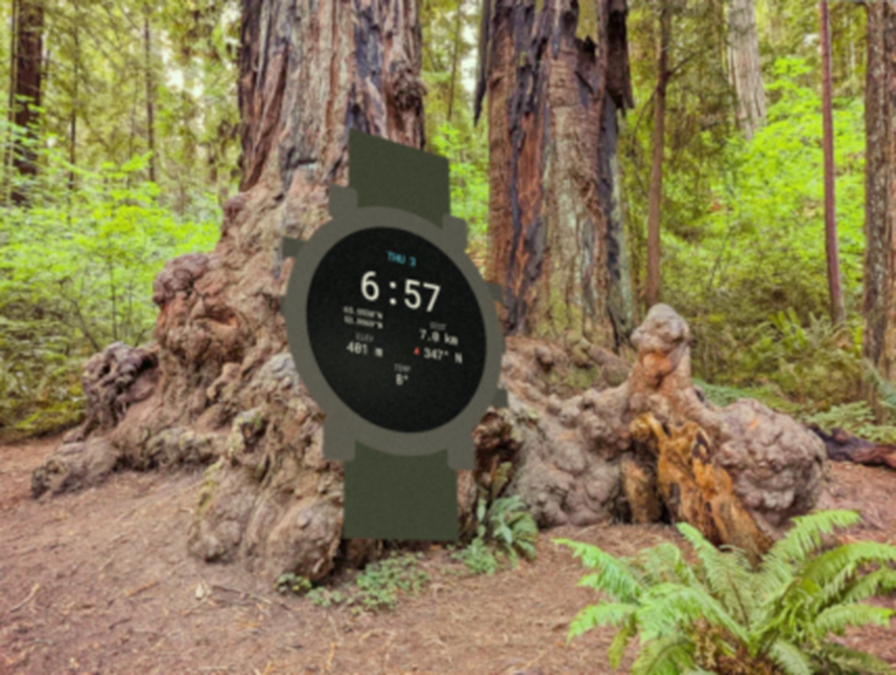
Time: h=6 m=57
